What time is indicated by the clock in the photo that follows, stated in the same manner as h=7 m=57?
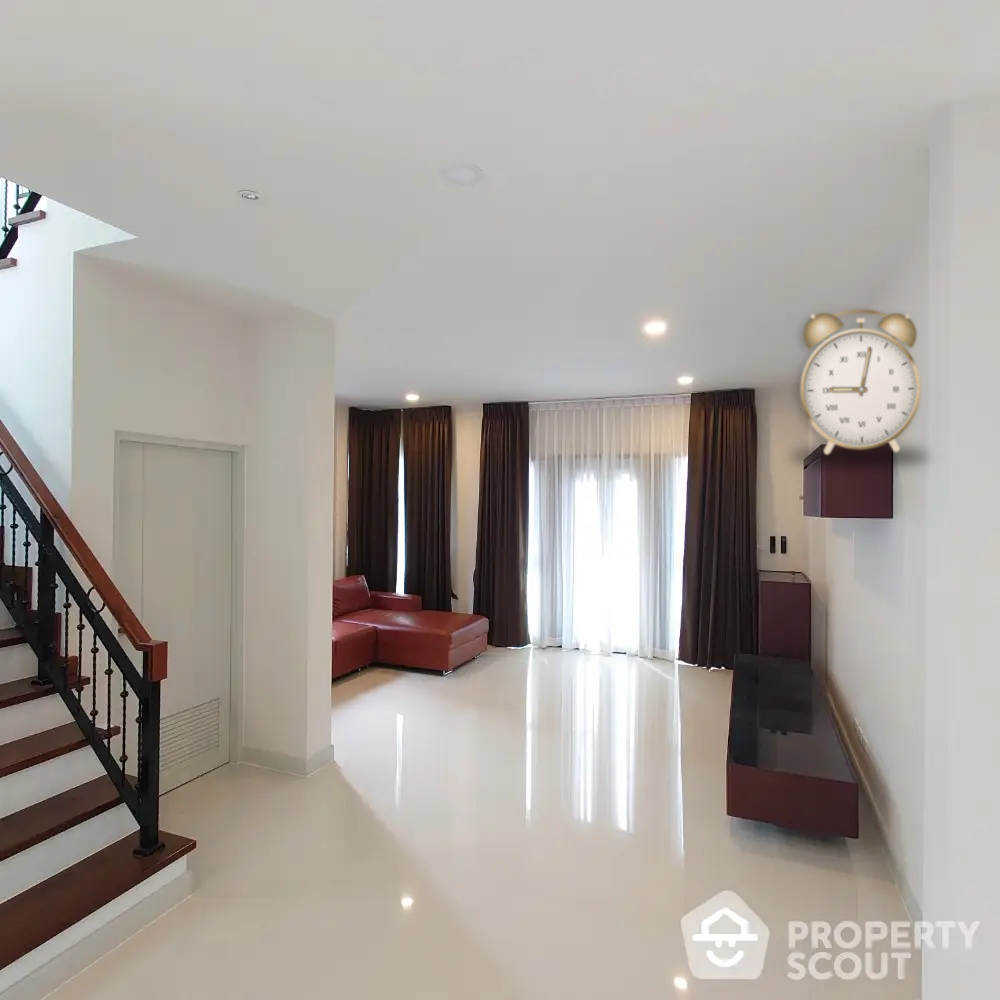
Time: h=9 m=2
